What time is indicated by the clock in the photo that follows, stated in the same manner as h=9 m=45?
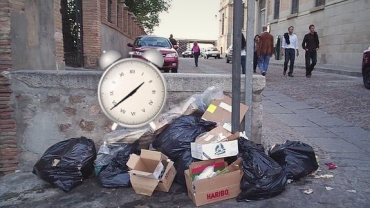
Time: h=1 m=39
